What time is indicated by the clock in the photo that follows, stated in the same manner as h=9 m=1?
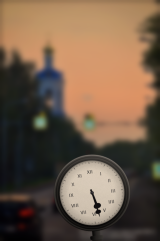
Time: h=5 m=28
